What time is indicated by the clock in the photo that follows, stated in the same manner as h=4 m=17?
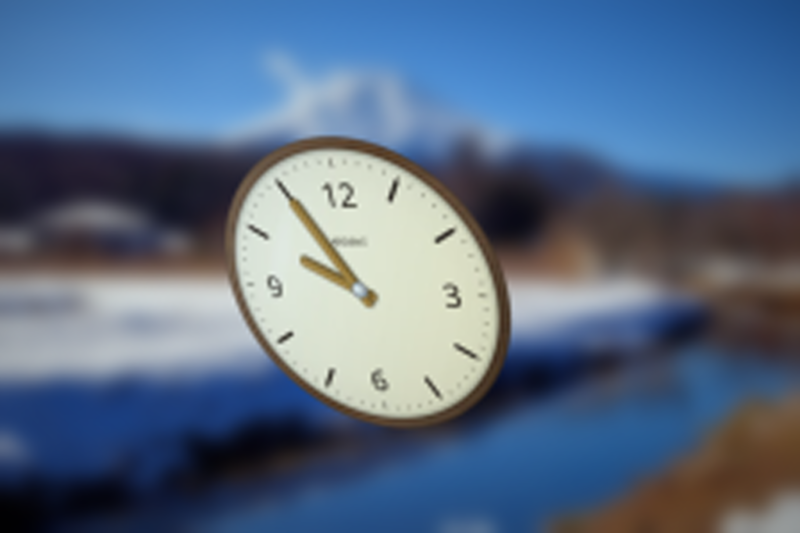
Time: h=9 m=55
